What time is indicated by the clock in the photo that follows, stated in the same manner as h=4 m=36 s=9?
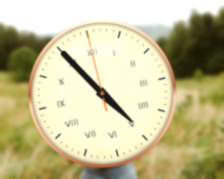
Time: h=4 m=55 s=0
